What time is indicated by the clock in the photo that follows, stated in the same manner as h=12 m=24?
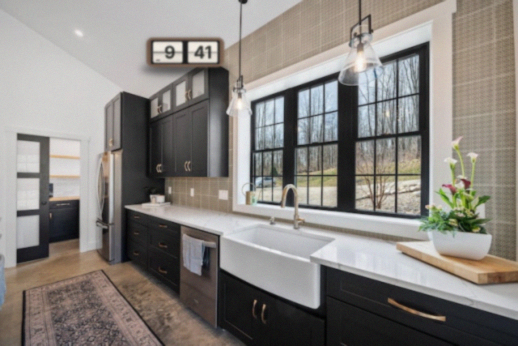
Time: h=9 m=41
